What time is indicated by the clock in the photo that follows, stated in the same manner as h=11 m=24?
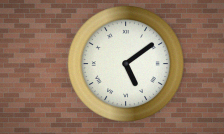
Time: h=5 m=9
